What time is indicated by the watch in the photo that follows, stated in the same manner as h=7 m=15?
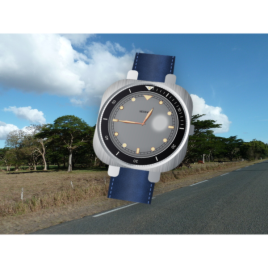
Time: h=12 m=45
